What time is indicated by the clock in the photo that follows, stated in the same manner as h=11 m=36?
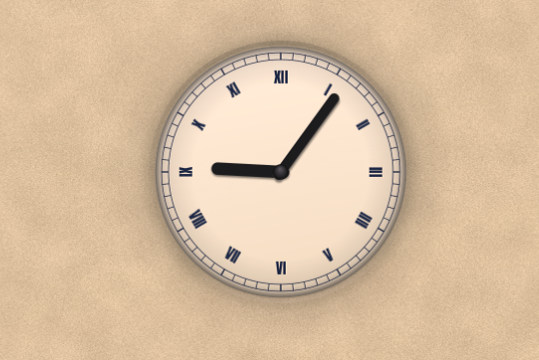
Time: h=9 m=6
